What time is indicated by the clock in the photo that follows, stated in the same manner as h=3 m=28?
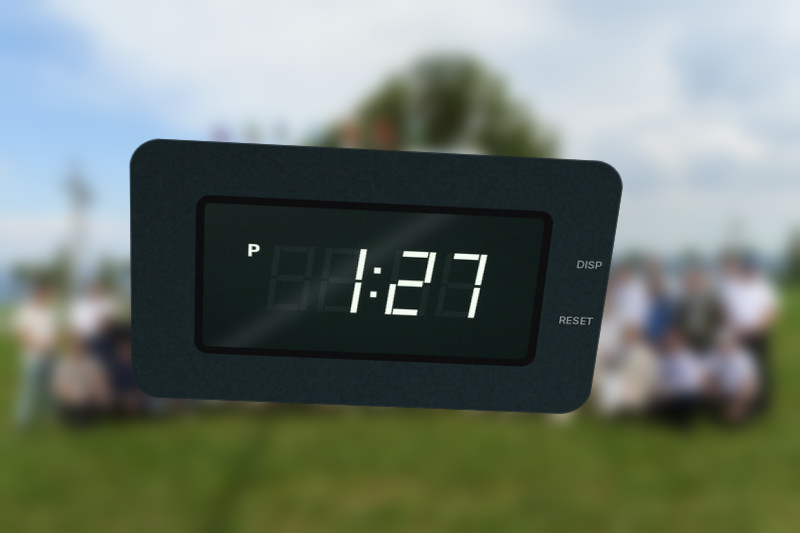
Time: h=1 m=27
